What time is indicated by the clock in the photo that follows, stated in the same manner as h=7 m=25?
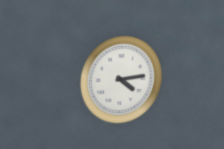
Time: h=4 m=14
